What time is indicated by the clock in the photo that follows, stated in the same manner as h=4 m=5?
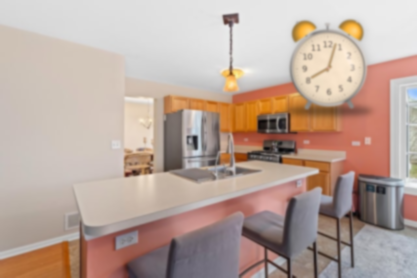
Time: h=8 m=3
